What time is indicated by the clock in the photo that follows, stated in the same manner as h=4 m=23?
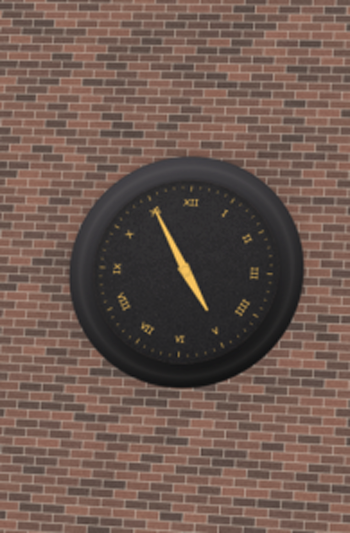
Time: h=4 m=55
